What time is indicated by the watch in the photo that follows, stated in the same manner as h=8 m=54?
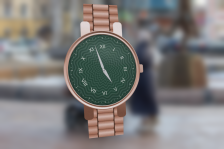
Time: h=4 m=57
